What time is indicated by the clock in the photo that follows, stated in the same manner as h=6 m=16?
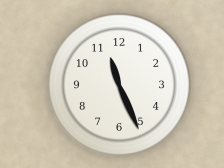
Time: h=11 m=26
